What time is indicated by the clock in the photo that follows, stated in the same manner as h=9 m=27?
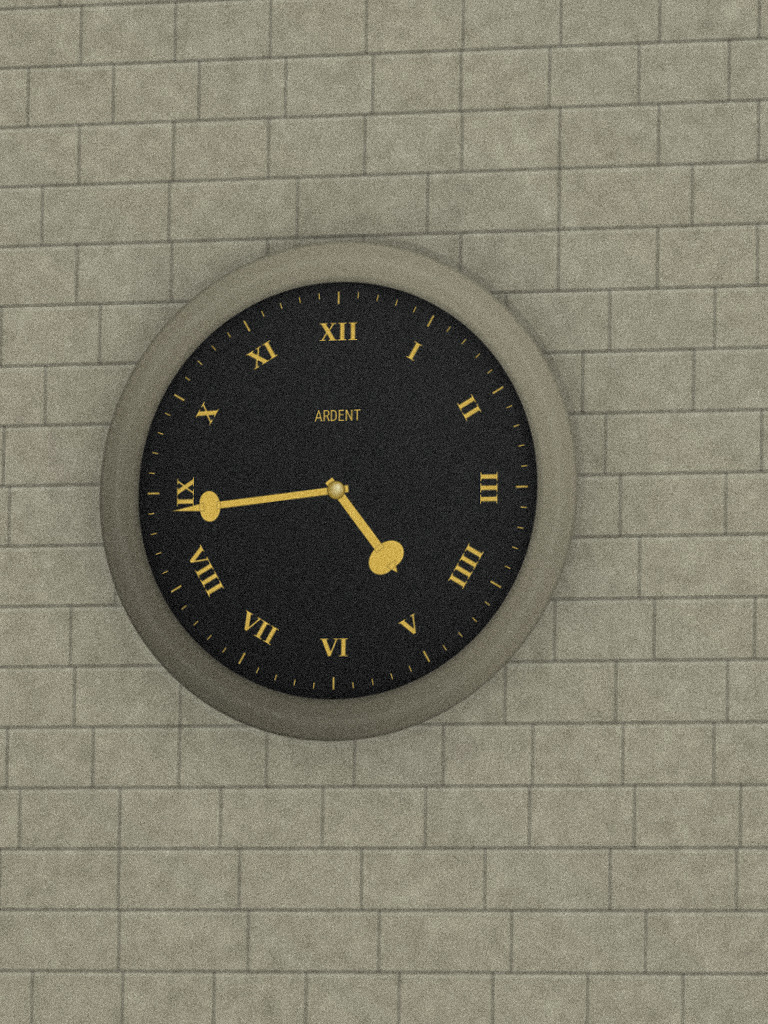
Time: h=4 m=44
